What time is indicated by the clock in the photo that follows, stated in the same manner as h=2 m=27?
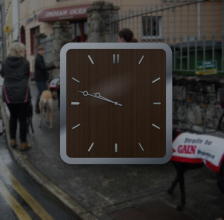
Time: h=9 m=48
